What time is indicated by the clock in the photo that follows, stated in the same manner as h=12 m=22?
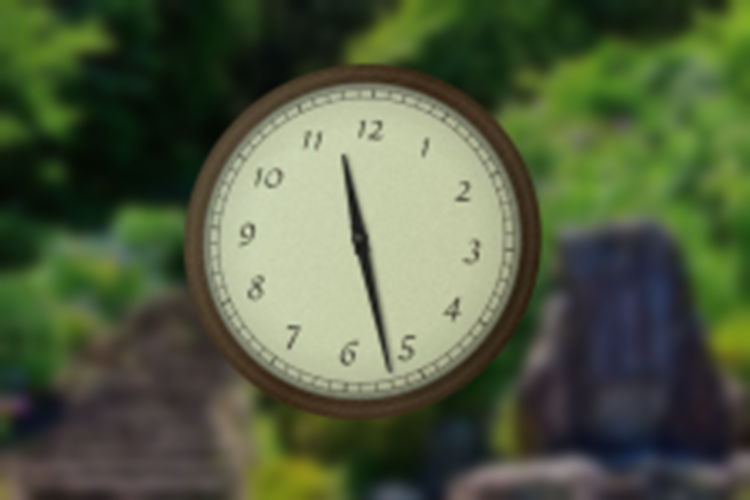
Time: h=11 m=27
